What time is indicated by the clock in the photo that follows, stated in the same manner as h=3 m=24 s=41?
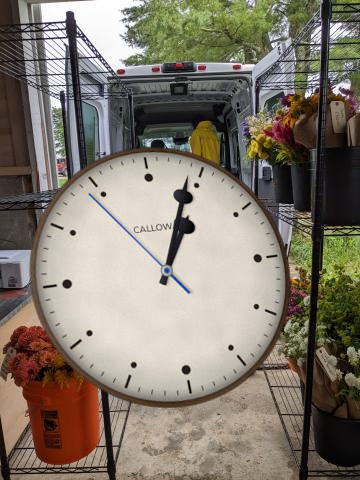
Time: h=1 m=3 s=54
